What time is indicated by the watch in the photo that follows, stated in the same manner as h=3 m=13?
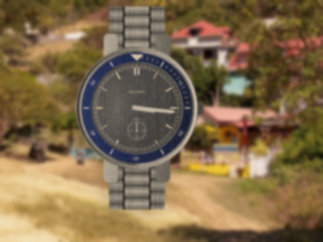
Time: h=3 m=16
